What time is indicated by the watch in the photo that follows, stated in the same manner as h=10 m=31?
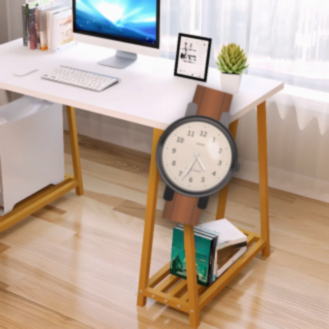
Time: h=4 m=33
